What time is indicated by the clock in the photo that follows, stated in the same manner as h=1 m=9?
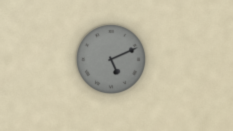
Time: h=5 m=11
